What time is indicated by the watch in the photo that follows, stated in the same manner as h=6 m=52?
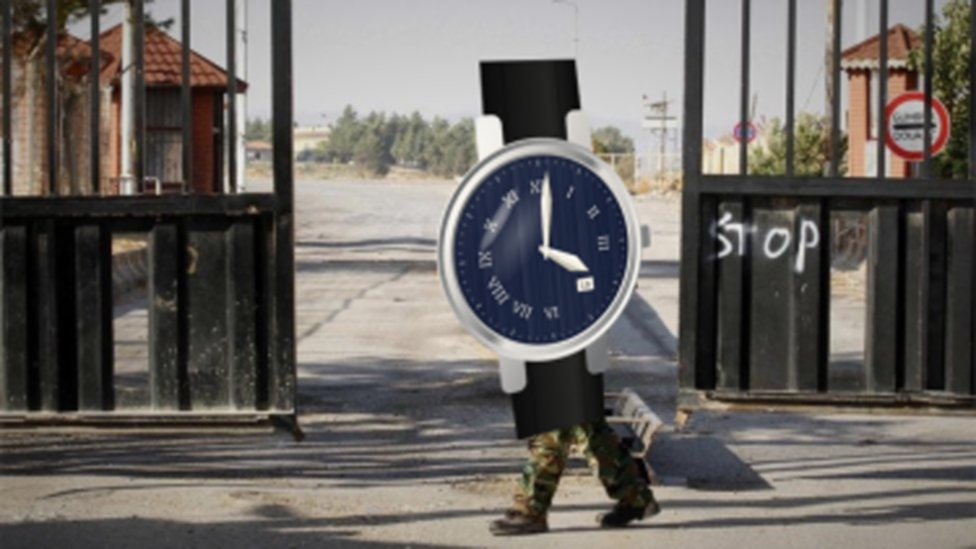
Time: h=4 m=1
